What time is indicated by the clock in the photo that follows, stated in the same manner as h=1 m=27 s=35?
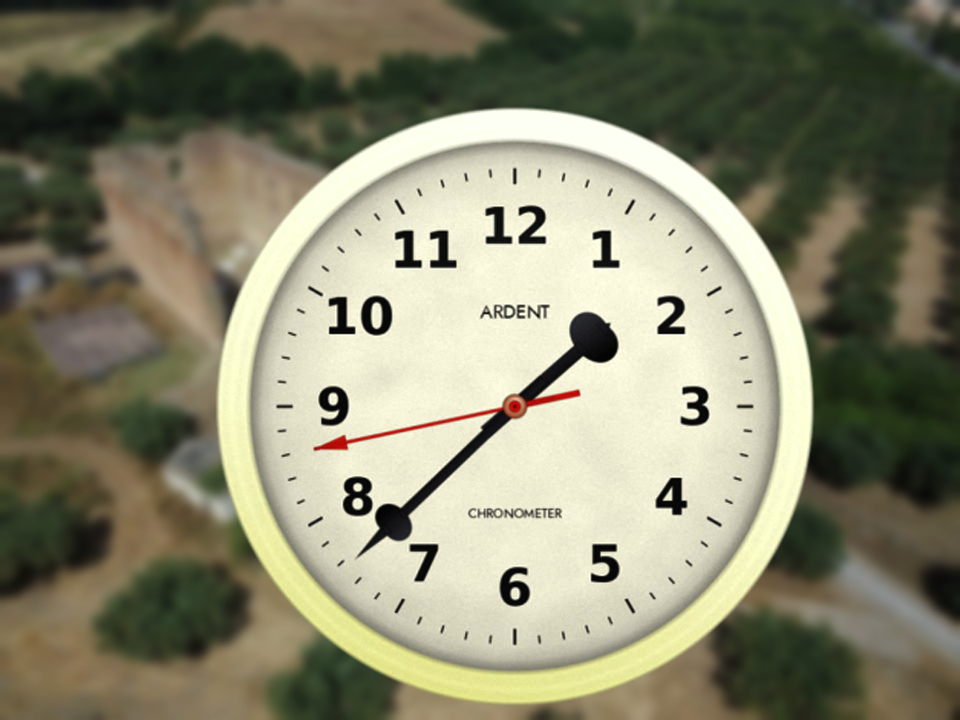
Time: h=1 m=37 s=43
